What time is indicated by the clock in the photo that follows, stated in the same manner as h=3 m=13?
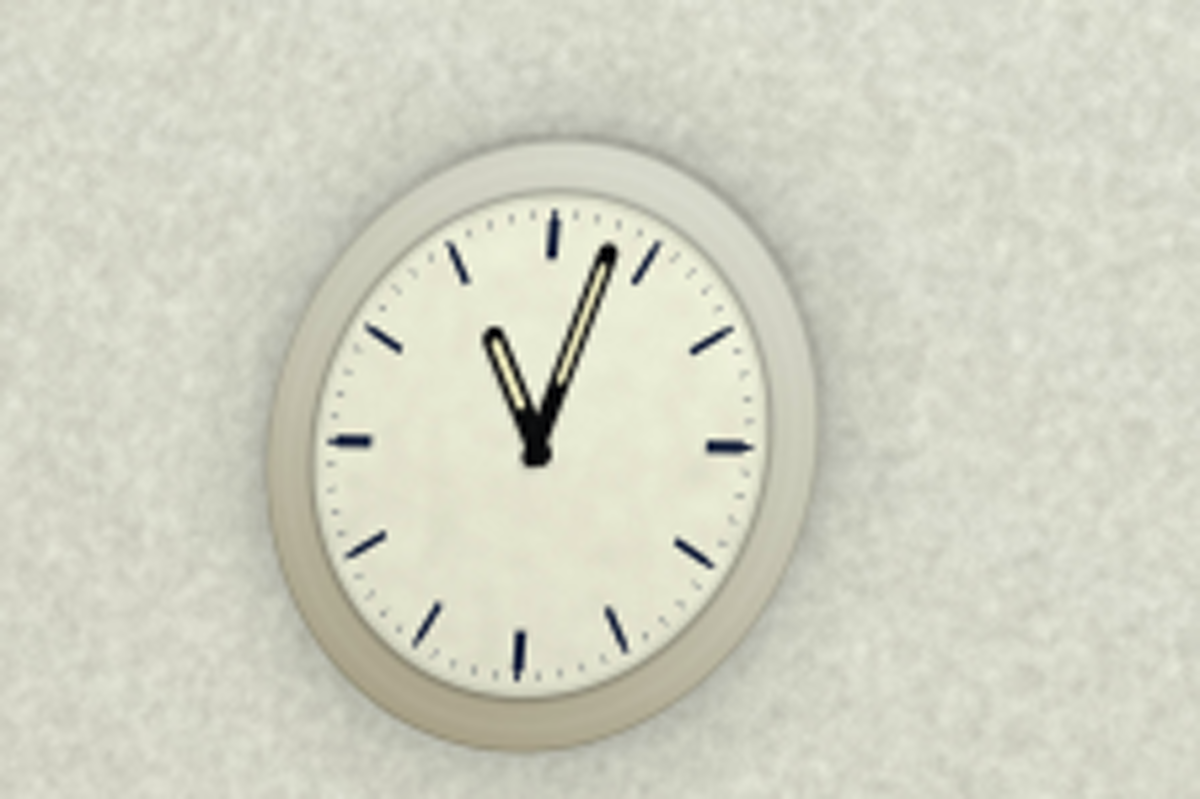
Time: h=11 m=3
